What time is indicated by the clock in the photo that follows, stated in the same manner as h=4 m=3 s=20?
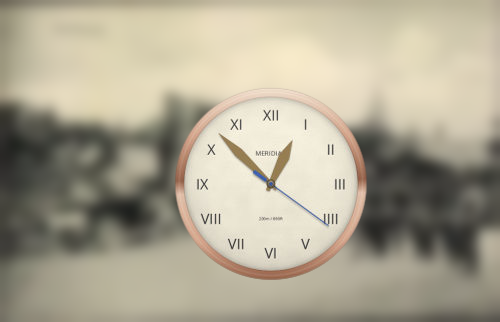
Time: h=12 m=52 s=21
